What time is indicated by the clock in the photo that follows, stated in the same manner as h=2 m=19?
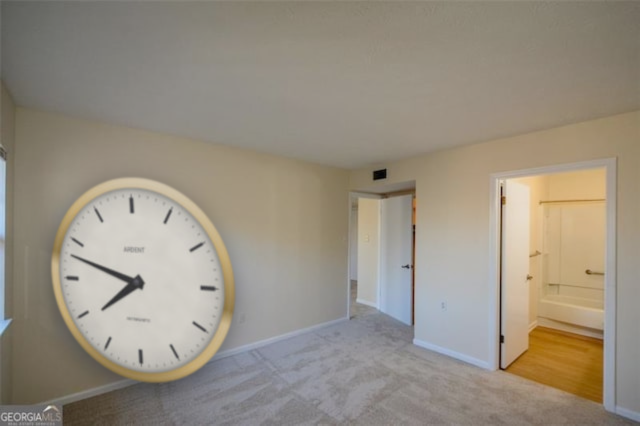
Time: h=7 m=48
